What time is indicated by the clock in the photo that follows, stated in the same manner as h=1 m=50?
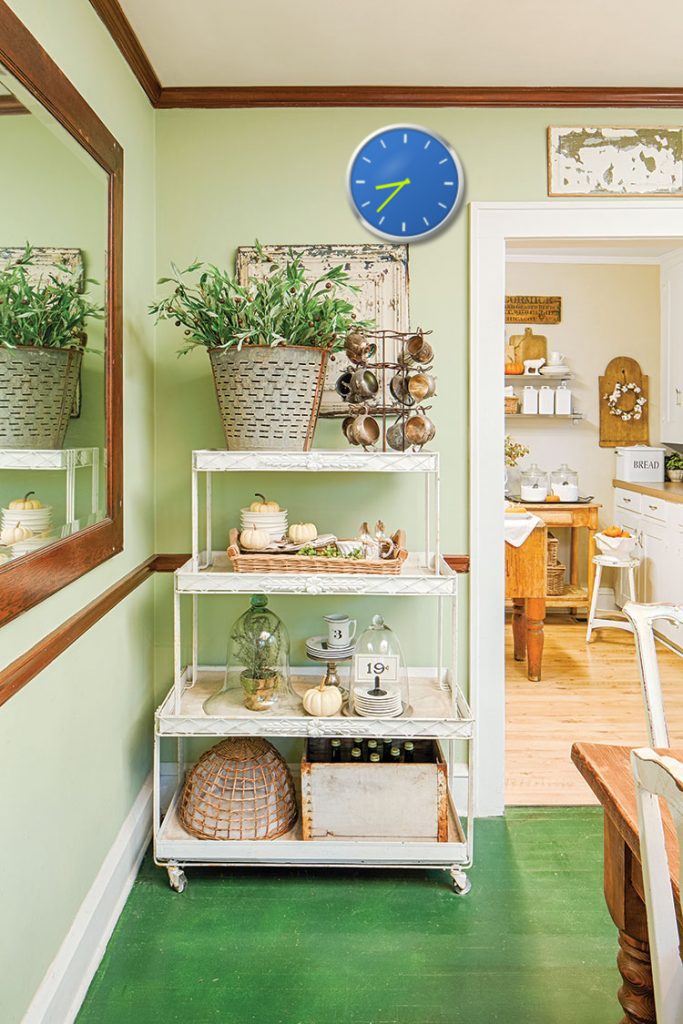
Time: h=8 m=37
